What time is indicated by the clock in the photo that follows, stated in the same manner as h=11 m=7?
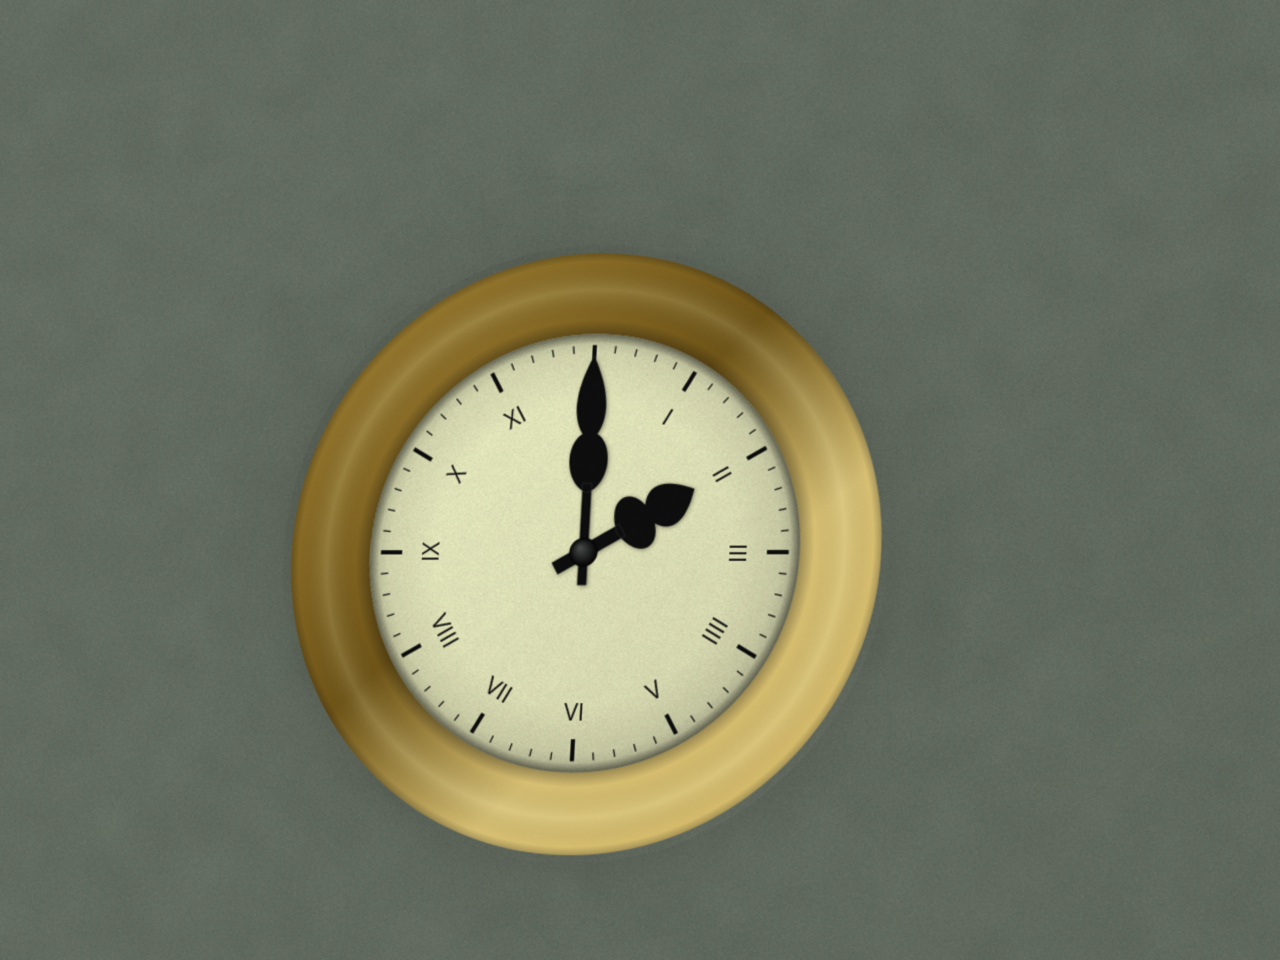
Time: h=2 m=0
